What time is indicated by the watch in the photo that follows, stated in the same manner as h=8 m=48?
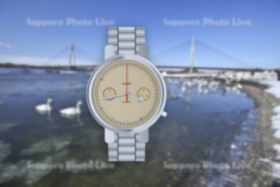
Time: h=3 m=43
